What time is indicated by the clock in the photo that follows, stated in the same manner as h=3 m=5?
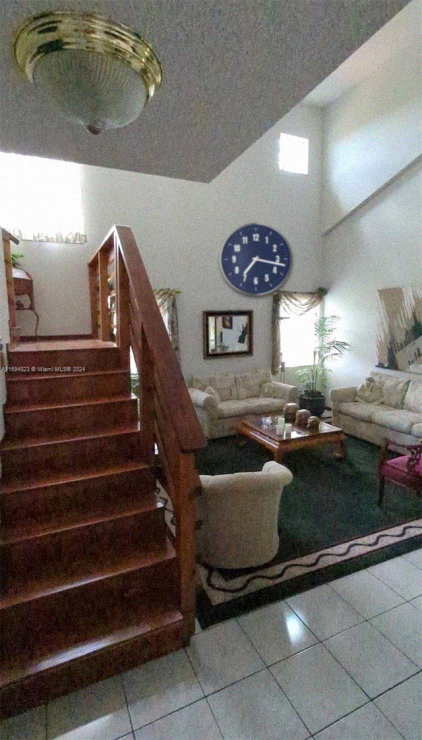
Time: h=7 m=17
